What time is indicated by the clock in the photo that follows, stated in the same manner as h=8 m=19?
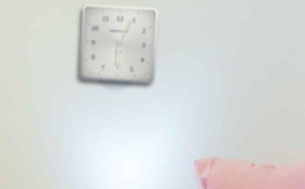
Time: h=6 m=4
